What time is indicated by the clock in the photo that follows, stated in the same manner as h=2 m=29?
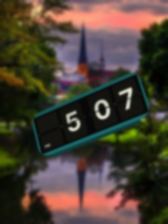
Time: h=5 m=7
